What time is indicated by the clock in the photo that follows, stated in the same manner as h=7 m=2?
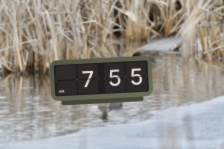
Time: h=7 m=55
